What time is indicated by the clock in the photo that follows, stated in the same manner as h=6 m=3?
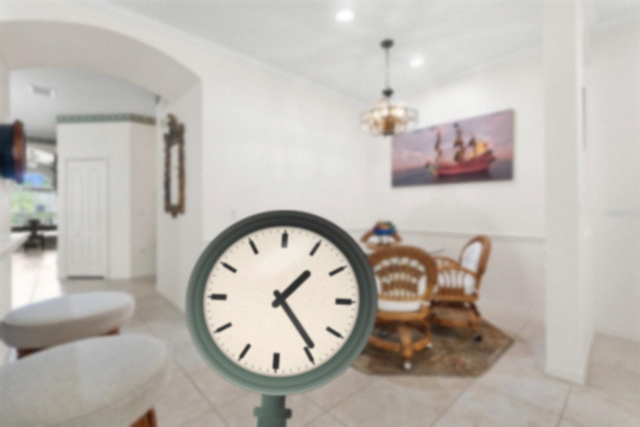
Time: h=1 m=24
